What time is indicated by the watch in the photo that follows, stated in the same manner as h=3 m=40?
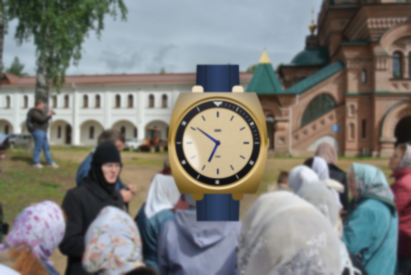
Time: h=6 m=51
